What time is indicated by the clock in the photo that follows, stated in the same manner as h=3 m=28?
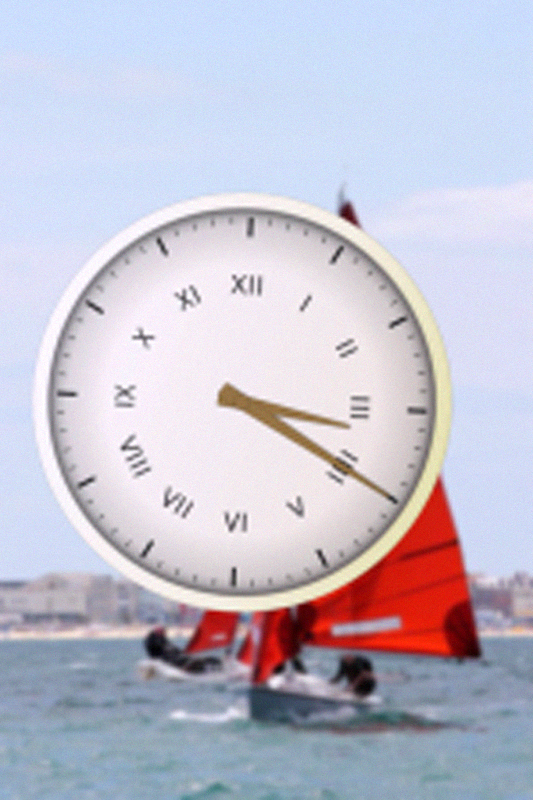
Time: h=3 m=20
